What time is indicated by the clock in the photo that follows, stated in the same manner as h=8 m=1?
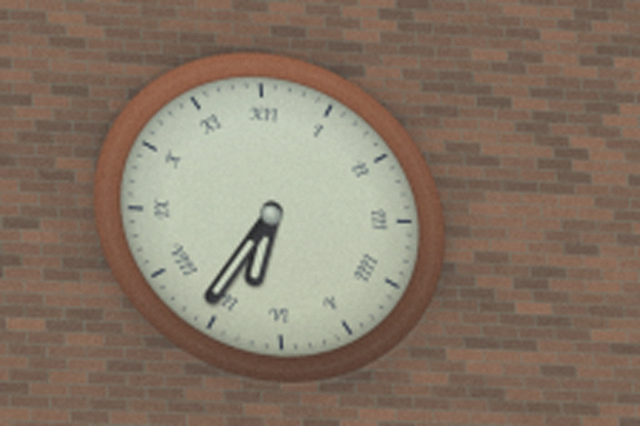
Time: h=6 m=36
